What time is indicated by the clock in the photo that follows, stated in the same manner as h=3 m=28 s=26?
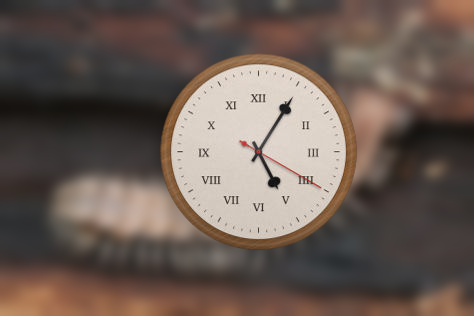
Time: h=5 m=5 s=20
